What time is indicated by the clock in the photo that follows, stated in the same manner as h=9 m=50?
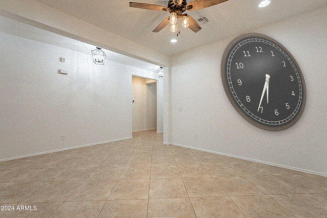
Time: h=6 m=36
